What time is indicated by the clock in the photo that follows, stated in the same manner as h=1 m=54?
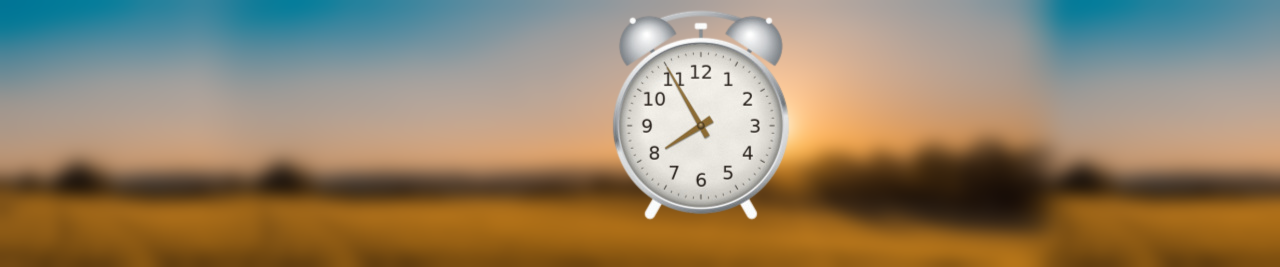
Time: h=7 m=55
